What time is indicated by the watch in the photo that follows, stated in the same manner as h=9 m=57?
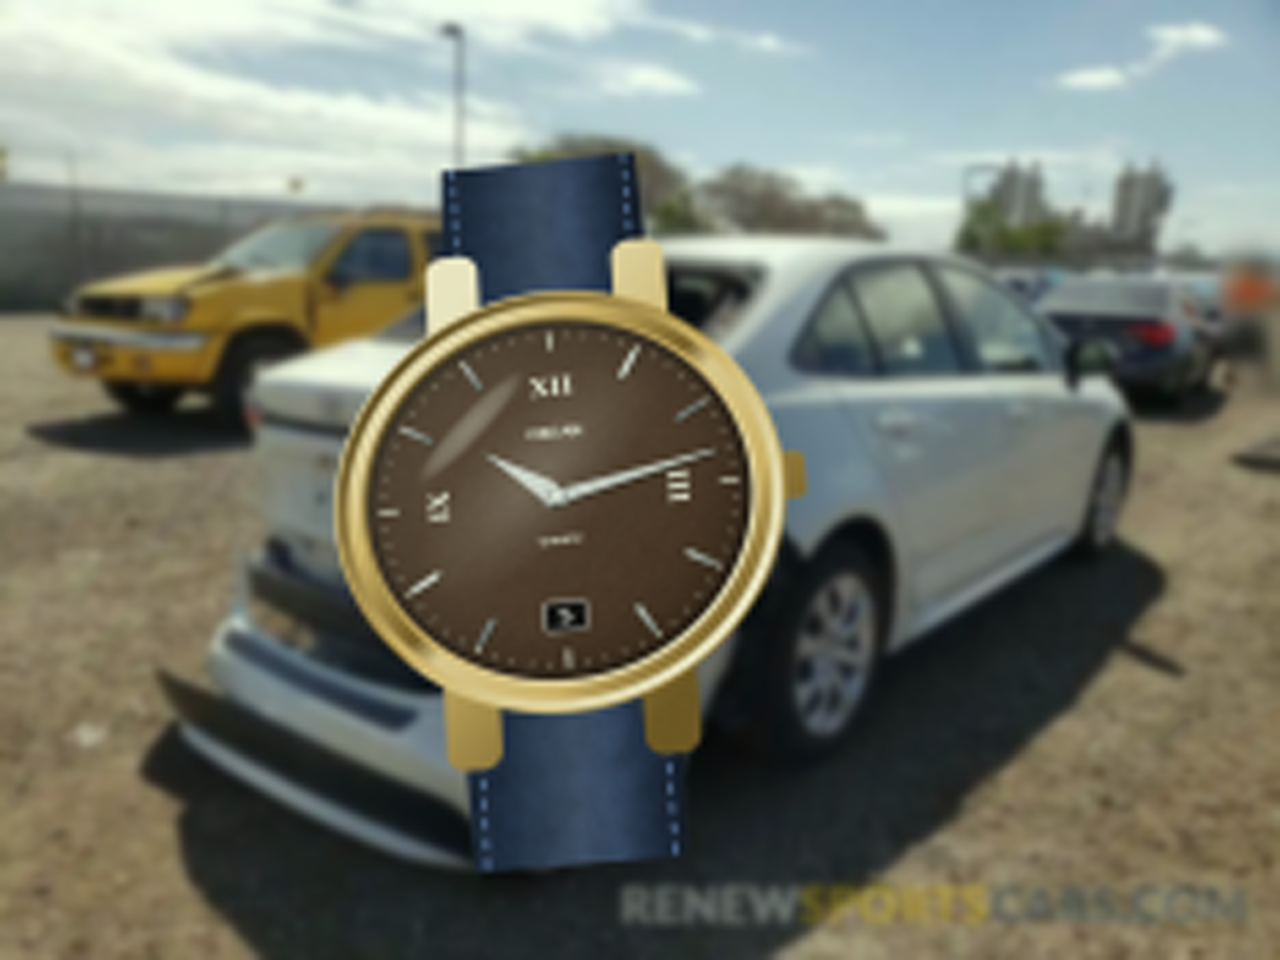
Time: h=10 m=13
